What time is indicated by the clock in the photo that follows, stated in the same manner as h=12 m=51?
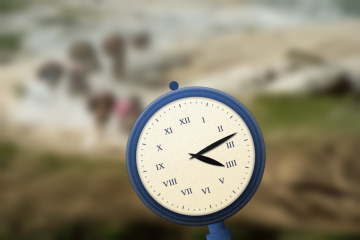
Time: h=4 m=13
